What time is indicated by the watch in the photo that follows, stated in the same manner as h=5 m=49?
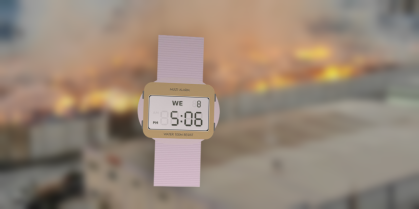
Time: h=5 m=6
